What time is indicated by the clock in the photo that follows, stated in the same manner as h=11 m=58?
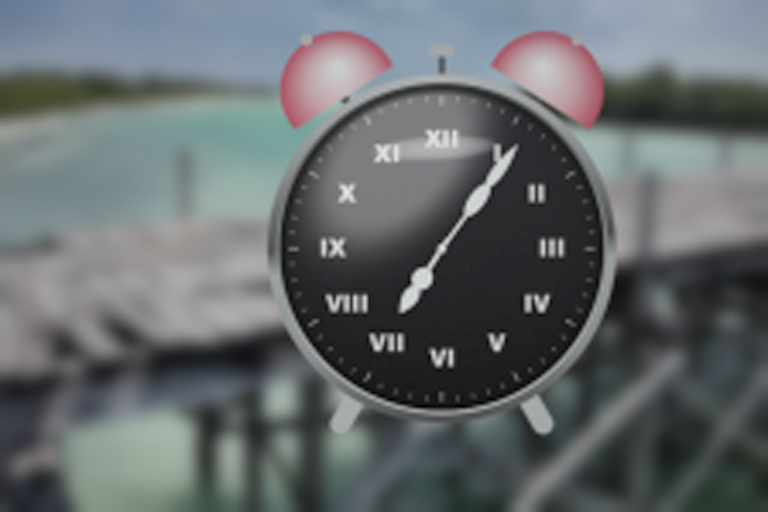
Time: h=7 m=6
